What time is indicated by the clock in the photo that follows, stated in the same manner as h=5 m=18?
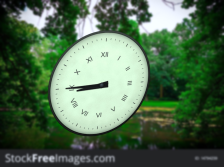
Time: h=8 m=45
